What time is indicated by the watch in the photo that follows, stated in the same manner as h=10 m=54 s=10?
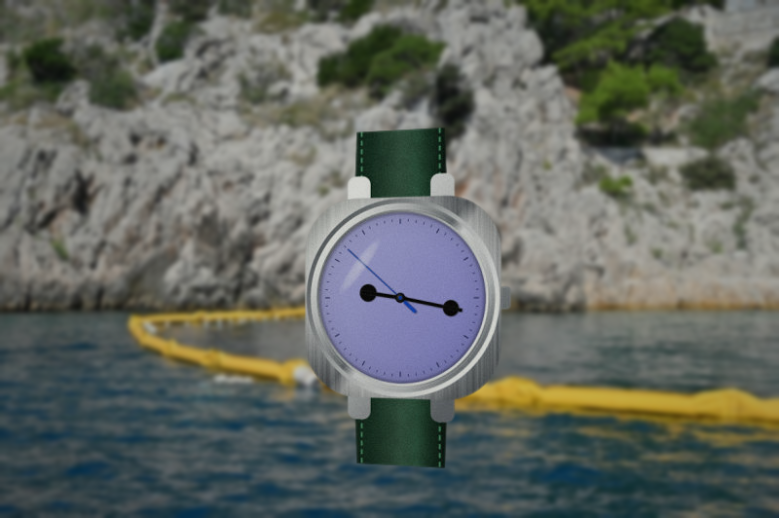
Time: h=9 m=16 s=52
